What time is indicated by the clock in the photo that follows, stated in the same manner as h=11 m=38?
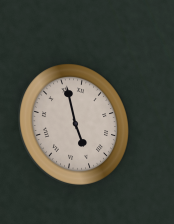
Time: h=4 m=56
